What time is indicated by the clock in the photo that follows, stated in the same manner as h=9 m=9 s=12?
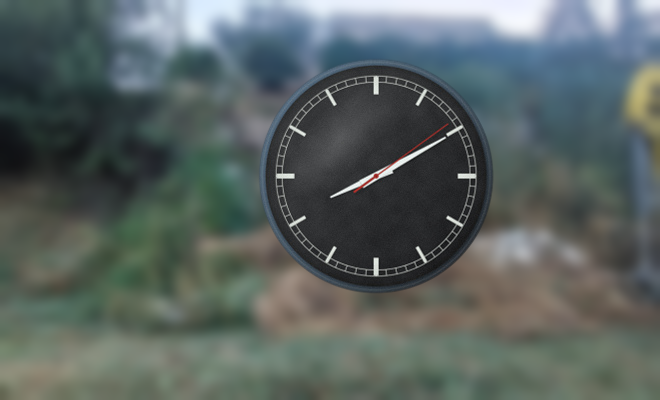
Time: h=8 m=10 s=9
